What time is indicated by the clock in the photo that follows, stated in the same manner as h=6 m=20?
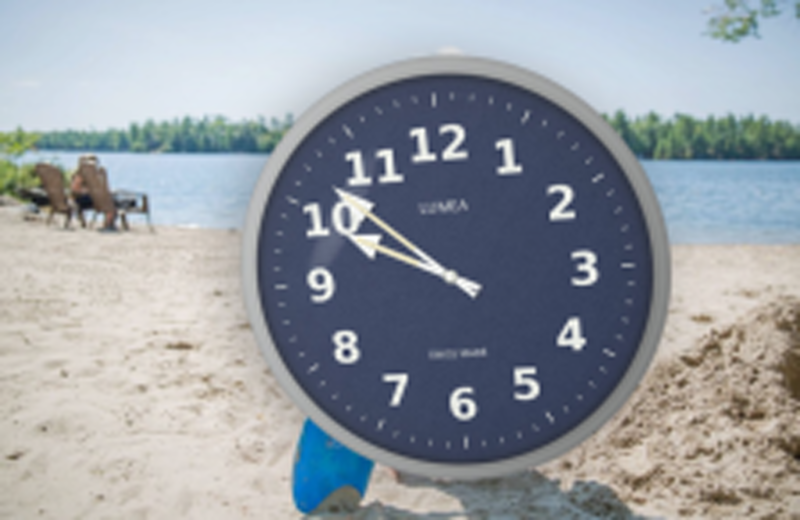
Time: h=9 m=52
